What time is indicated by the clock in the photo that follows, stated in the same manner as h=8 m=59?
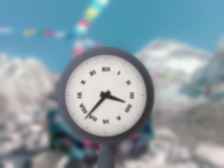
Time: h=3 m=37
